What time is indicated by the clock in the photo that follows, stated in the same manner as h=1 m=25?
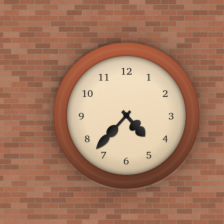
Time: h=4 m=37
